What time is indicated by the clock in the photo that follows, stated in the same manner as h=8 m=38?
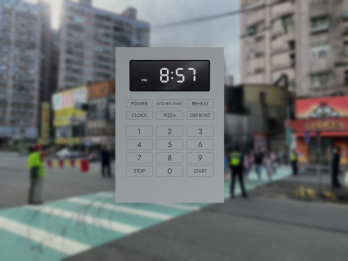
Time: h=8 m=57
